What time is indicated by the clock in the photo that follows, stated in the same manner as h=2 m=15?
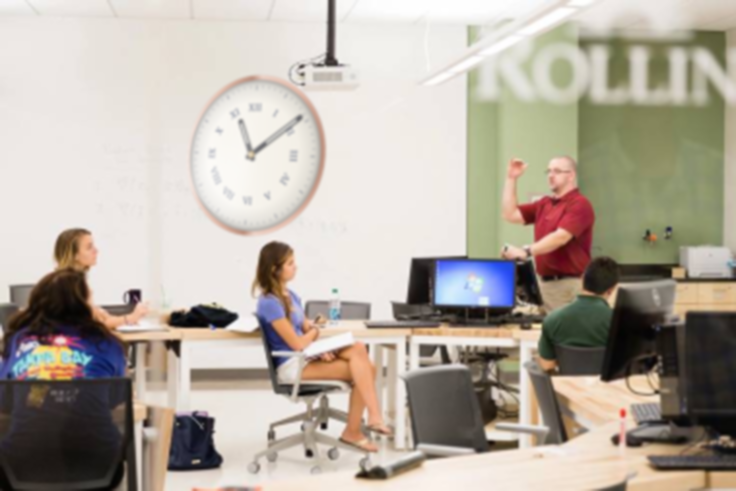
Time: h=11 m=9
